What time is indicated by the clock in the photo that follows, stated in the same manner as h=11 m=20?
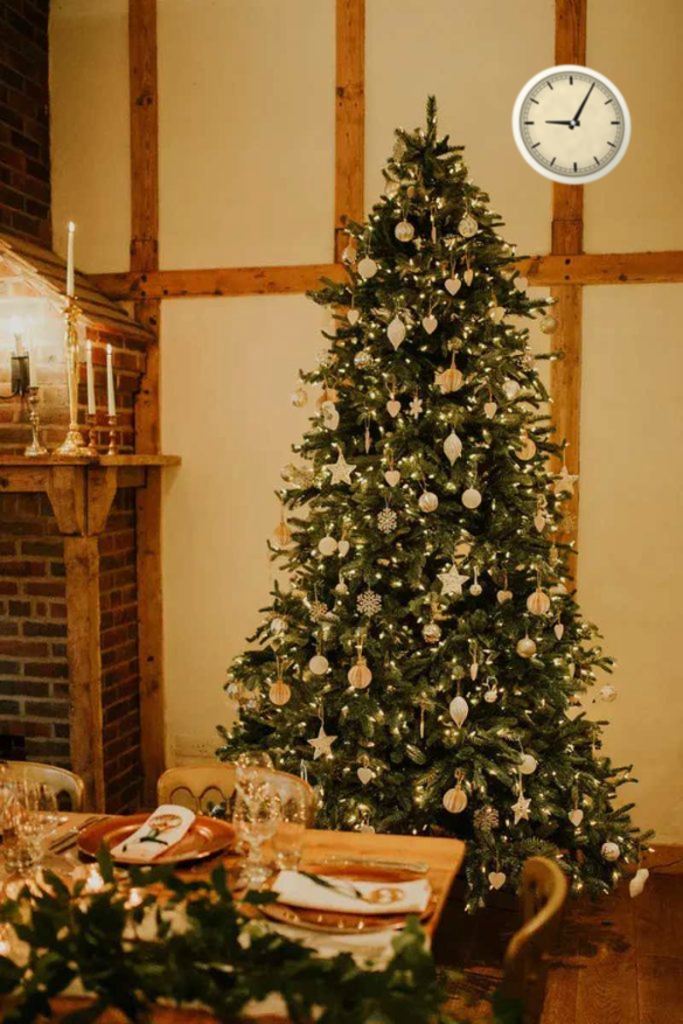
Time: h=9 m=5
